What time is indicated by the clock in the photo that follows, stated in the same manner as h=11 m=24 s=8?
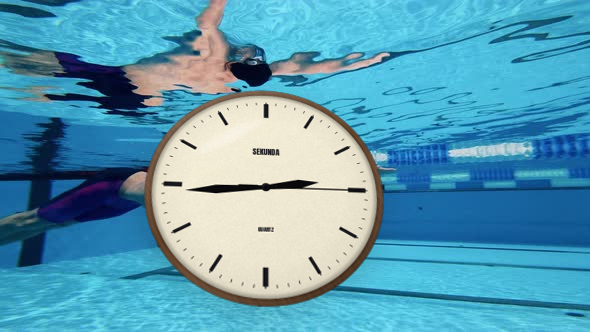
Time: h=2 m=44 s=15
